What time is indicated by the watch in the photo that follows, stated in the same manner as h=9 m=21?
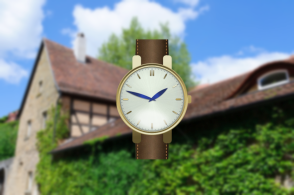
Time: h=1 m=48
